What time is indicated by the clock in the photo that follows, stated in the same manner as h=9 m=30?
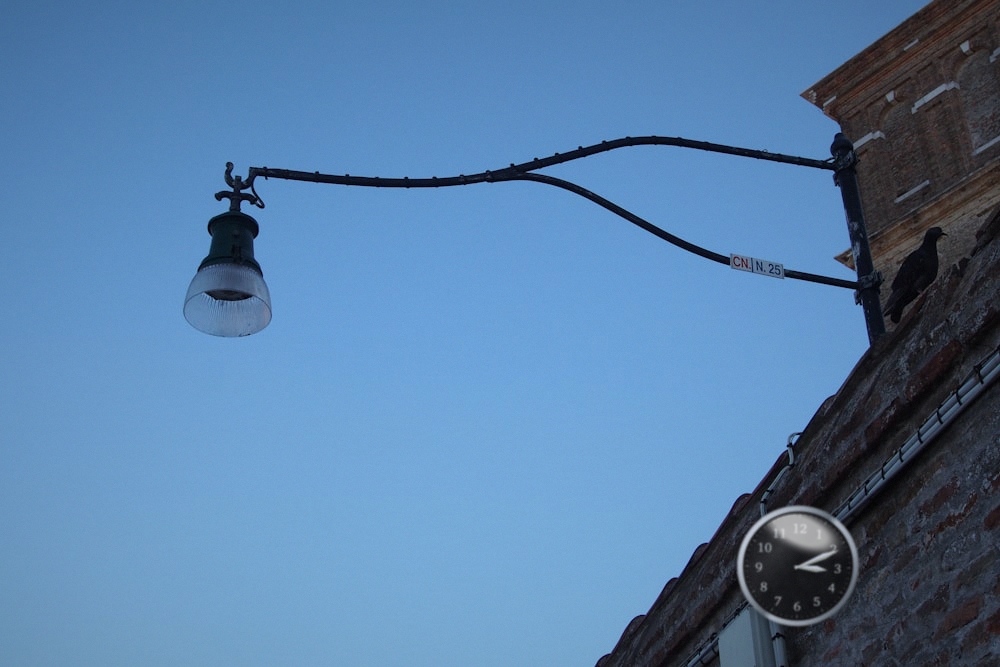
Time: h=3 m=11
